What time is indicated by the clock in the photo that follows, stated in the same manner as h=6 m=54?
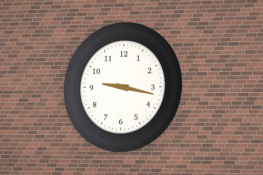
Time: h=9 m=17
